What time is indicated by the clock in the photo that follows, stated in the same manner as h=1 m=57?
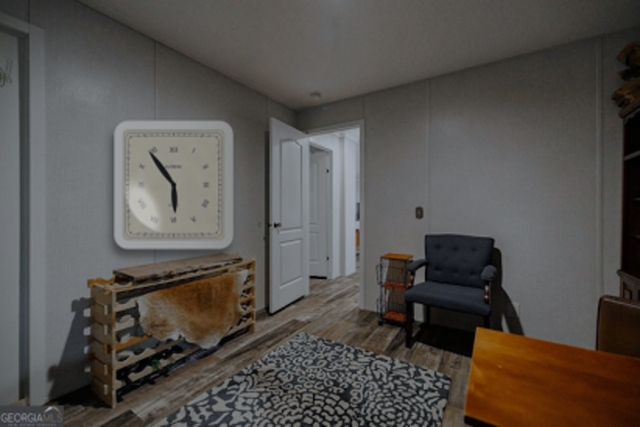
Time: h=5 m=54
